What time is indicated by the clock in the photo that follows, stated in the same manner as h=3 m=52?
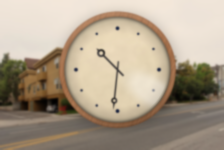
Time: h=10 m=31
